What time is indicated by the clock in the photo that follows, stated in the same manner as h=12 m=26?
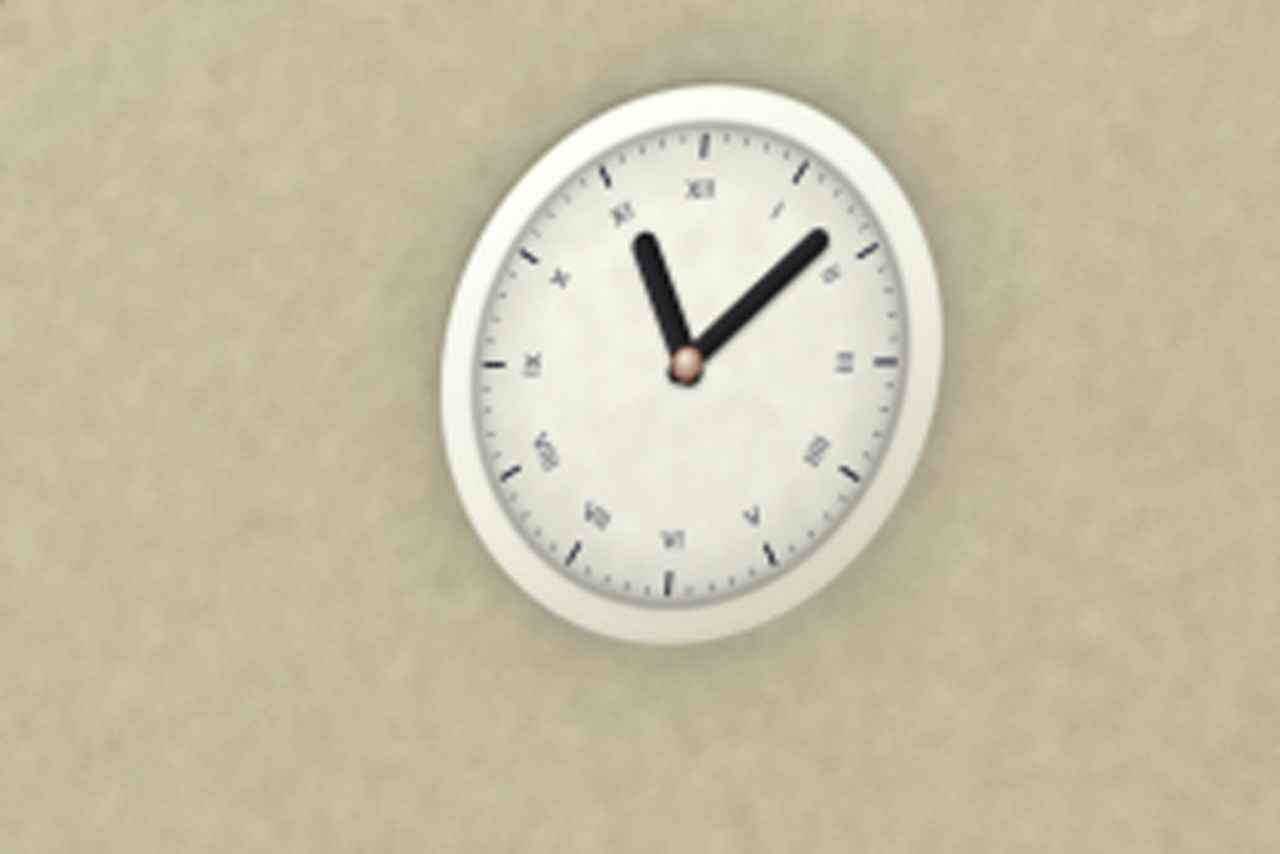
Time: h=11 m=8
